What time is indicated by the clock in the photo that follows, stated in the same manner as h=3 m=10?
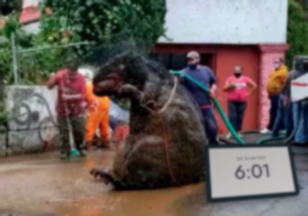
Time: h=6 m=1
